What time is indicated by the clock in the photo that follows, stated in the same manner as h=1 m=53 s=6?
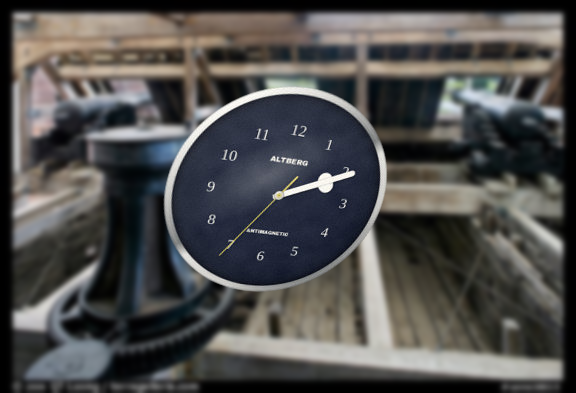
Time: h=2 m=10 s=35
